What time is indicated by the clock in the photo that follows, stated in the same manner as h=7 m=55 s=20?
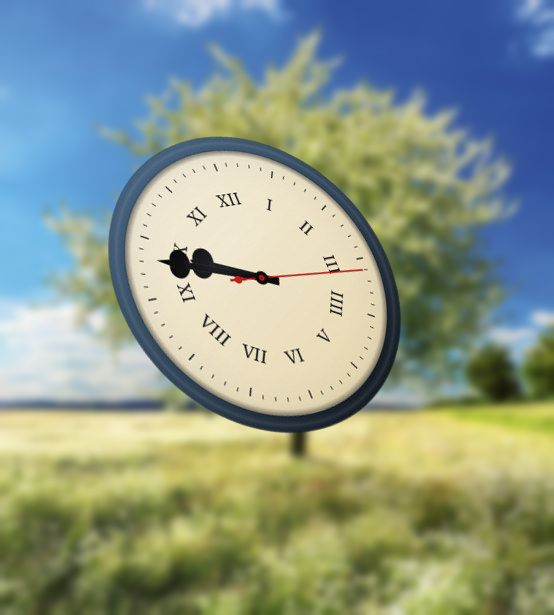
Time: h=9 m=48 s=16
